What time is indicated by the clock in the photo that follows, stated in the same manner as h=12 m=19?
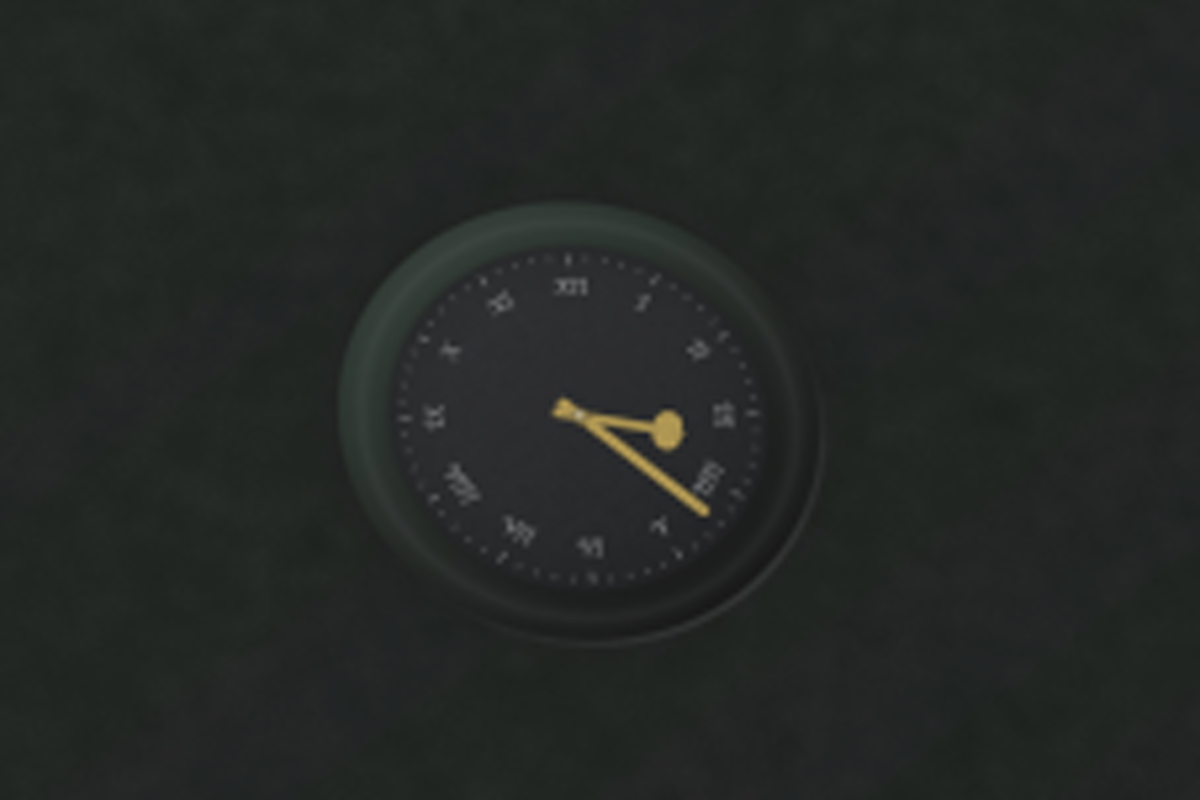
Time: h=3 m=22
